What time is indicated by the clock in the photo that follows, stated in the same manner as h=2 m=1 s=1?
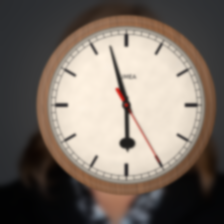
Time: h=5 m=57 s=25
